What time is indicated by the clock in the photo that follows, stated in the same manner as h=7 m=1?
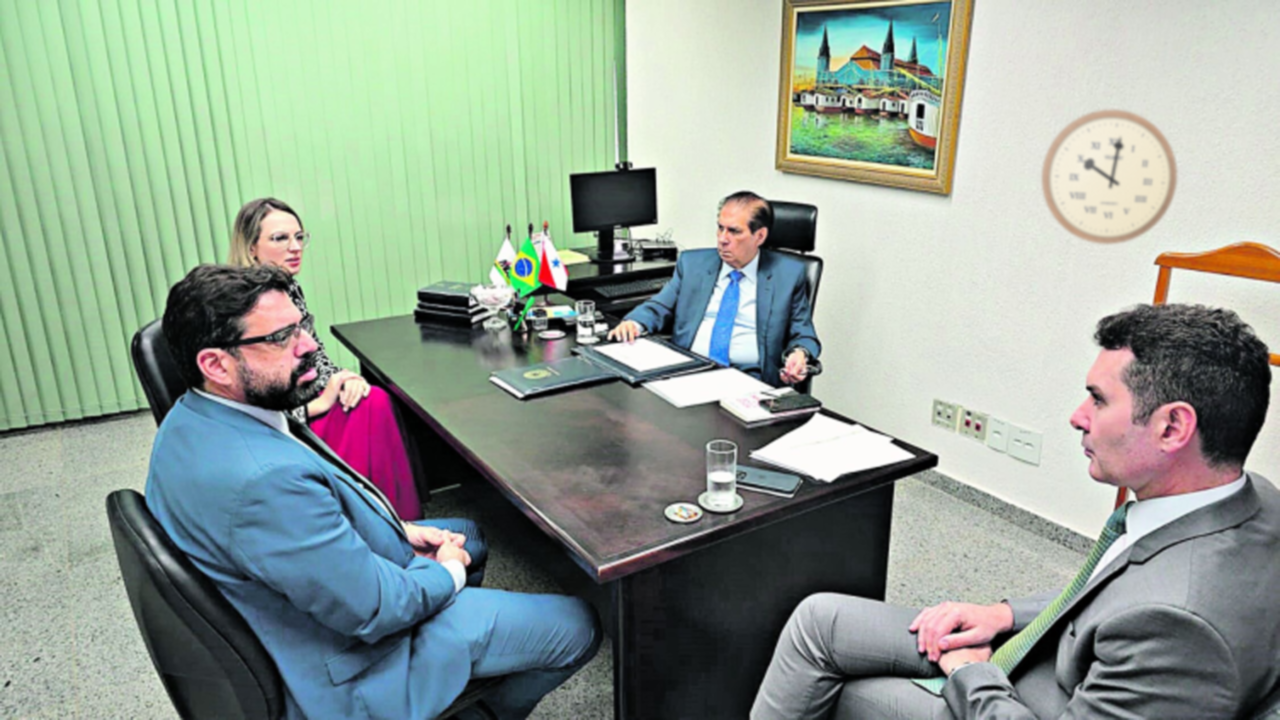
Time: h=10 m=1
